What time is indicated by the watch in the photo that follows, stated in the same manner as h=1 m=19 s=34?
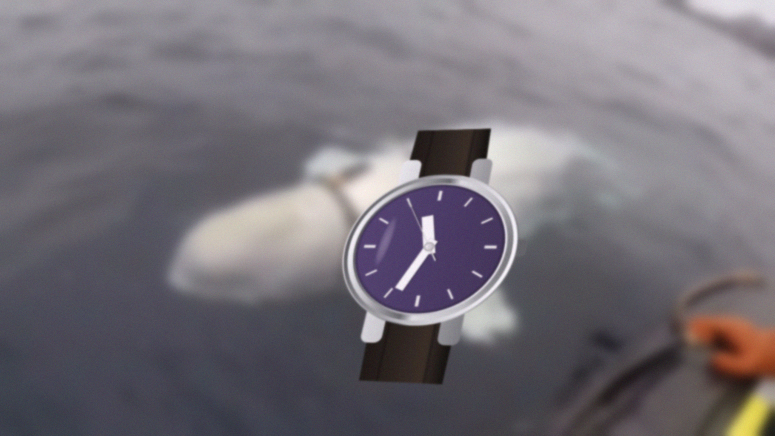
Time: h=11 m=33 s=55
